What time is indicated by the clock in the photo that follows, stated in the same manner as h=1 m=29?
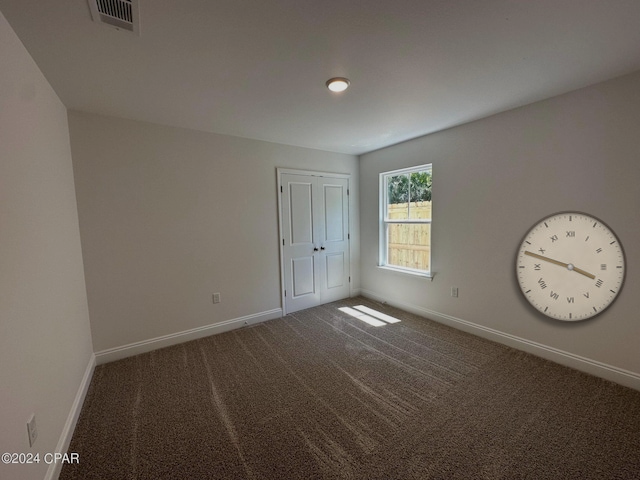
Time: h=3 m=48
